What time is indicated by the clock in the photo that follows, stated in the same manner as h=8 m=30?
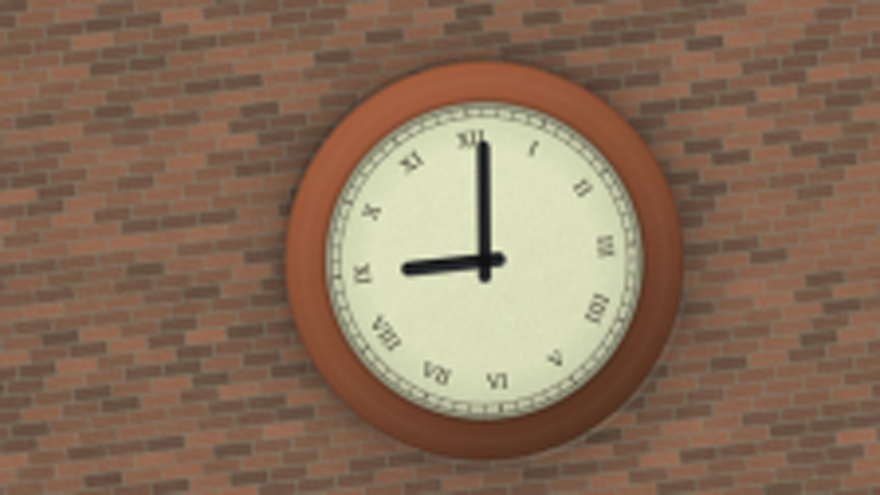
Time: h=9 m=1
